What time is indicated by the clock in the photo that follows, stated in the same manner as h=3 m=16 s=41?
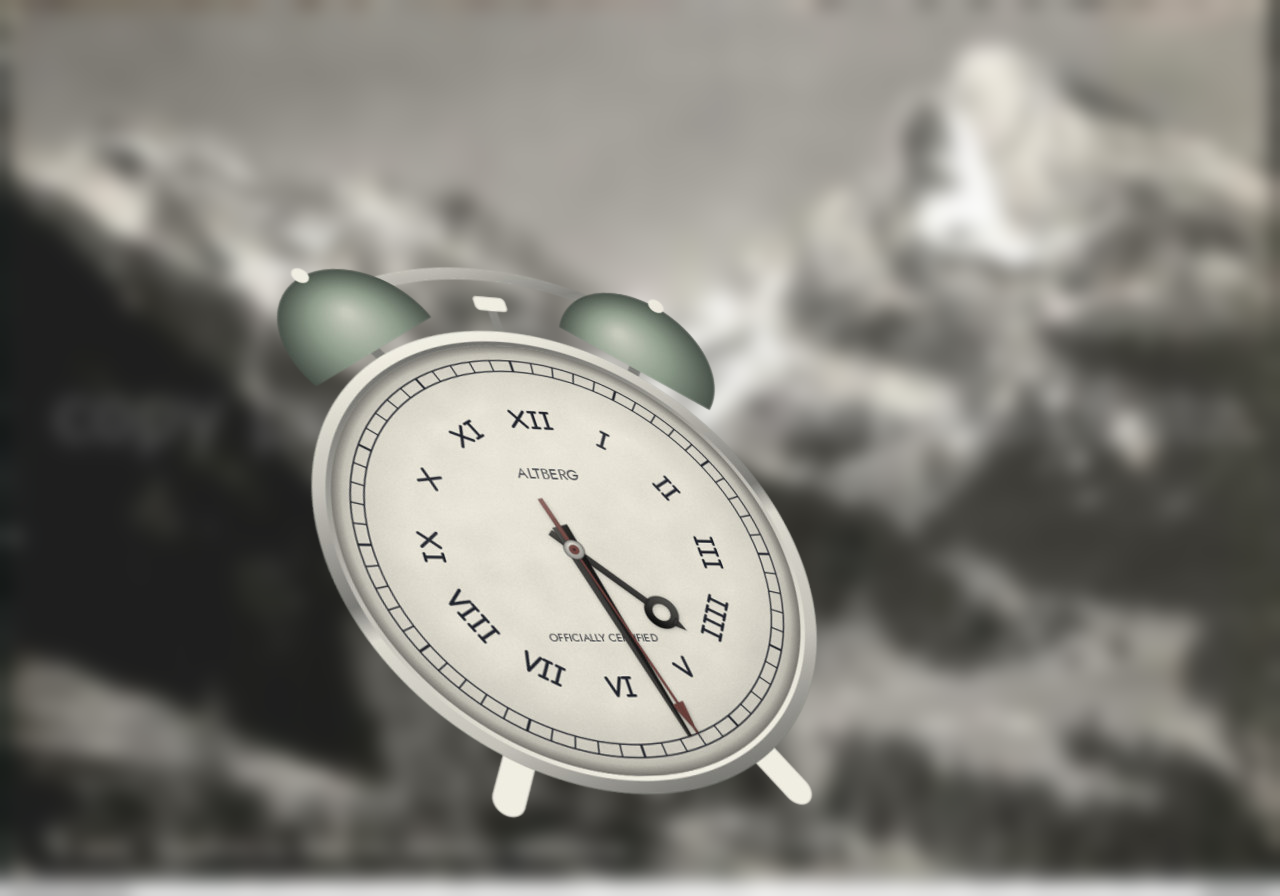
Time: h=4 m=27 s=27
